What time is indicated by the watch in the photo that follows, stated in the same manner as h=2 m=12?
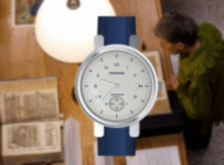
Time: h=9 m=37
